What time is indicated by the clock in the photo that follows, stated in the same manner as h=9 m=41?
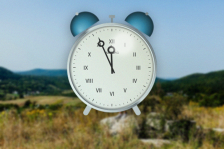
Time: h=11 m=56
